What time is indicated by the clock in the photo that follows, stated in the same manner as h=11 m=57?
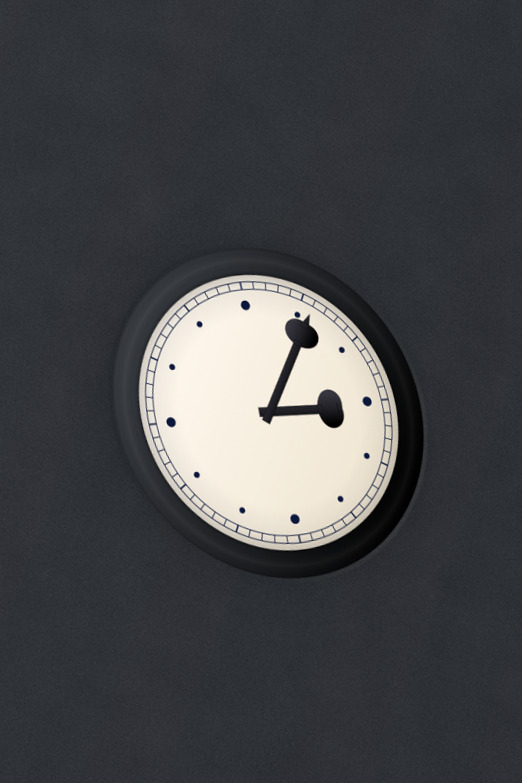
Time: h=3 m=6
